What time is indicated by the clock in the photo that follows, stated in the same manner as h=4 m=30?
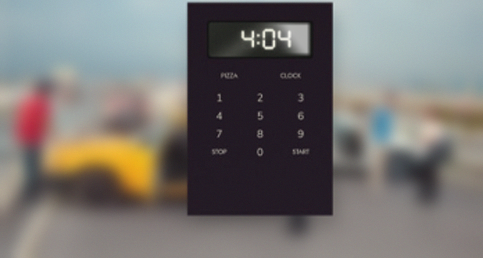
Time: h=4 m=4
